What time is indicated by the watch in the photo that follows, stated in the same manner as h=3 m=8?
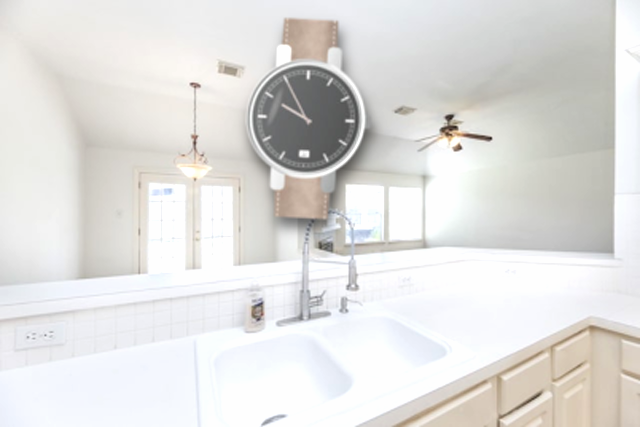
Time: h=9 m=55
